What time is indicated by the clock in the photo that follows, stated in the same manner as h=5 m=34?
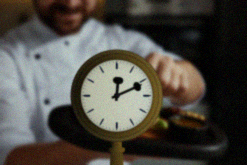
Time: h=12 m=11
